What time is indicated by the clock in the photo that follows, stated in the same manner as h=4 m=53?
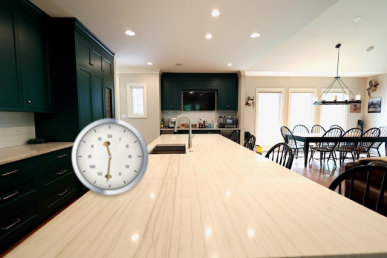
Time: h=11 m=31
